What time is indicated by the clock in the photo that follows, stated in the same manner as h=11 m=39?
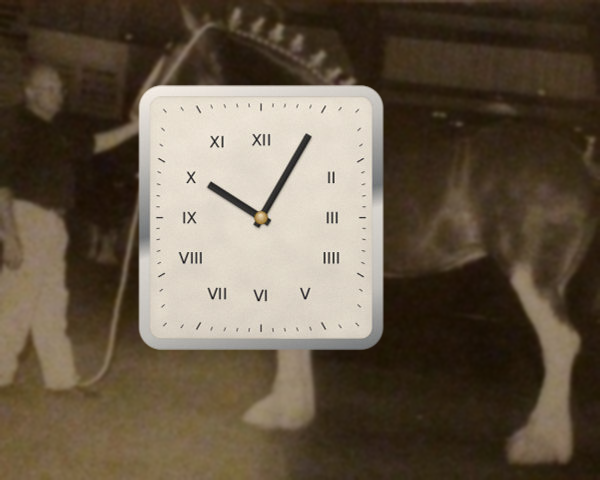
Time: h=10 m=5
